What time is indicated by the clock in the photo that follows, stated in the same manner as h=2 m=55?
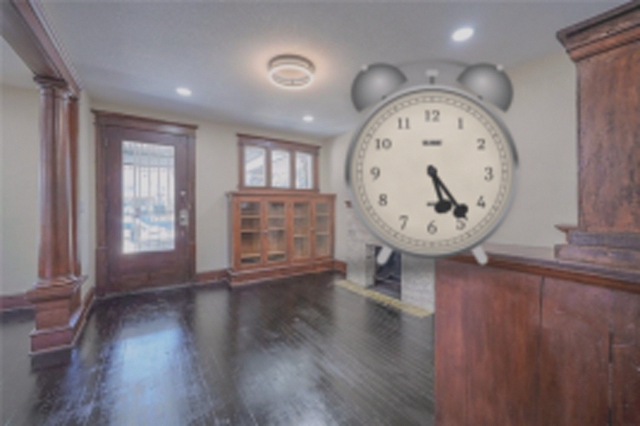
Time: h=5 m=24
